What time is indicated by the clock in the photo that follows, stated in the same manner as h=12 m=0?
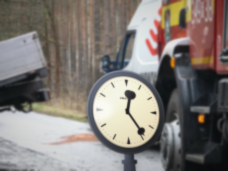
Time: h=12 m=24
